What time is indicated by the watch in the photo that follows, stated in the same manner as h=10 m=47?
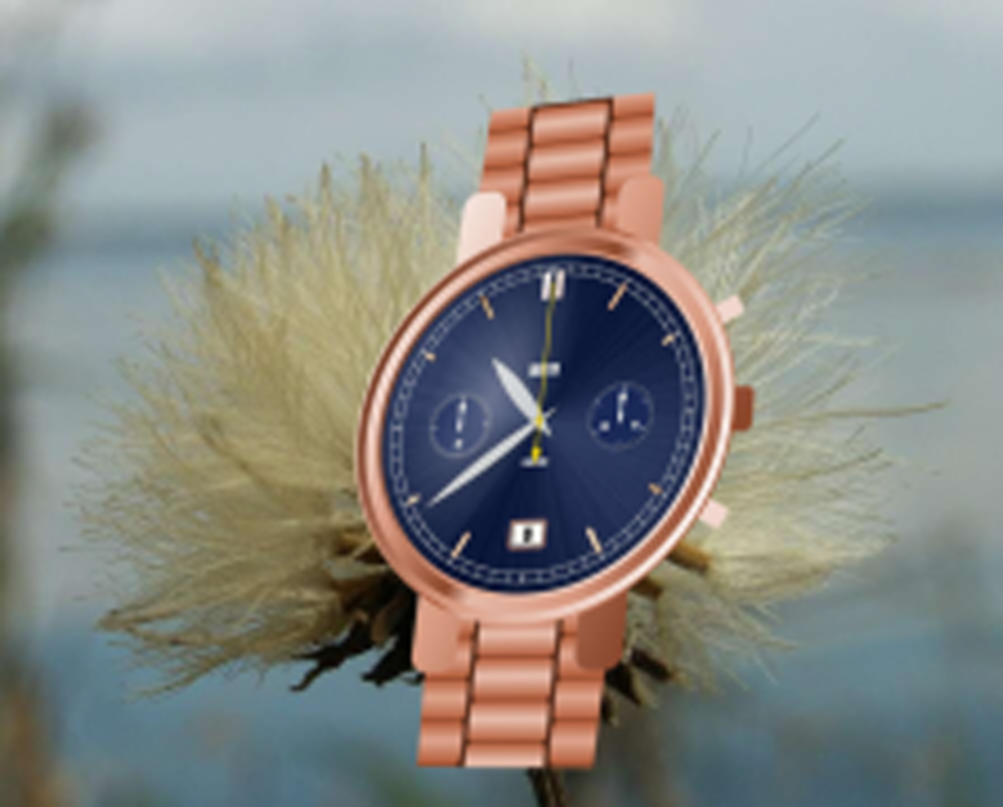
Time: h=10 m=39
